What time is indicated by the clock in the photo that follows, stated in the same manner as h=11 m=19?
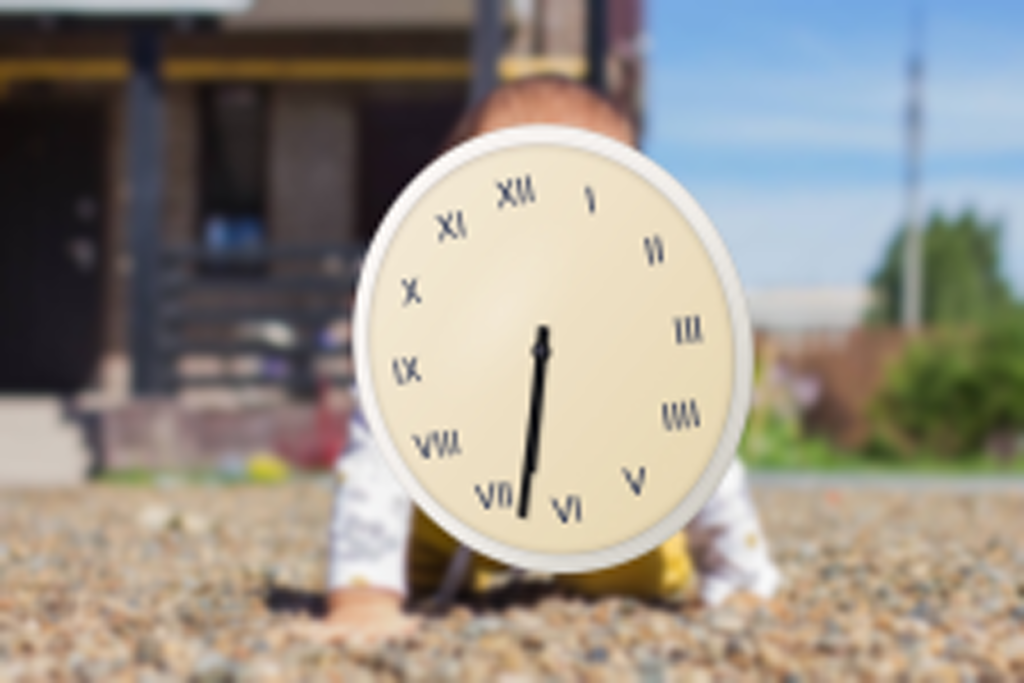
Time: h=6 m=33
